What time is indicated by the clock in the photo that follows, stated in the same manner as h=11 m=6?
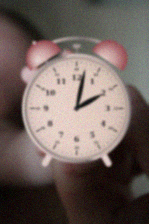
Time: h=2 m=2
